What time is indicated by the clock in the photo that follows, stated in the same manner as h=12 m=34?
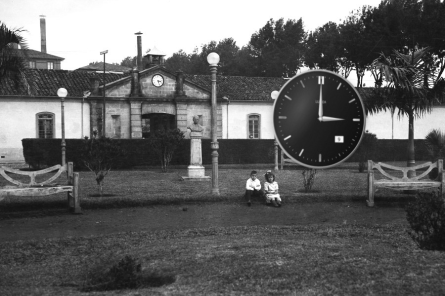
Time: h=3 m=0
